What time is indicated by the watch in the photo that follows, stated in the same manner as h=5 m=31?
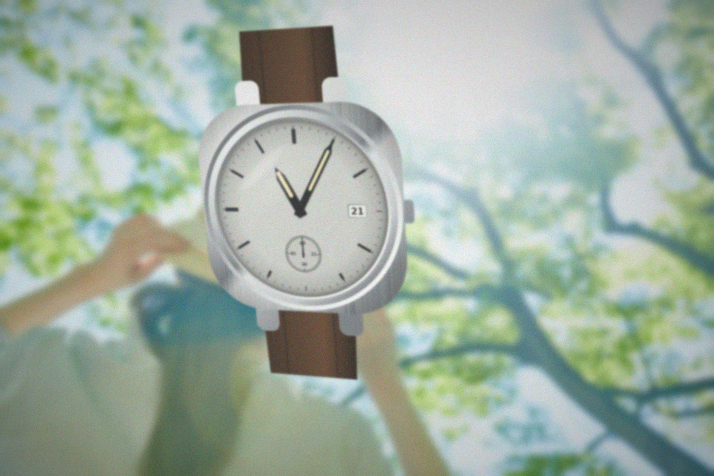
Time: h=11 m=5
